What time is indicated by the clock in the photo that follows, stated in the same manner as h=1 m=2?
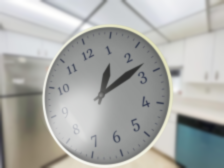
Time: h=1 m=13
